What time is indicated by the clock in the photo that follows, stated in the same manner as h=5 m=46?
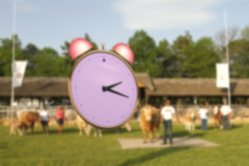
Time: h=2 m=18
